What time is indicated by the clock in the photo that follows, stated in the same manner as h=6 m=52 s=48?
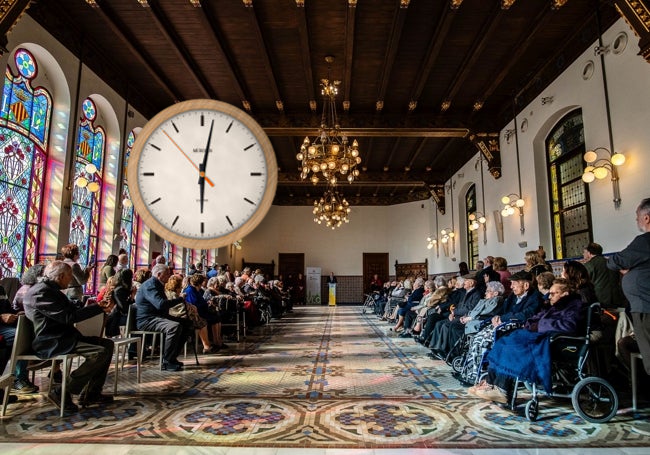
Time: h=6 m=1 s=53
